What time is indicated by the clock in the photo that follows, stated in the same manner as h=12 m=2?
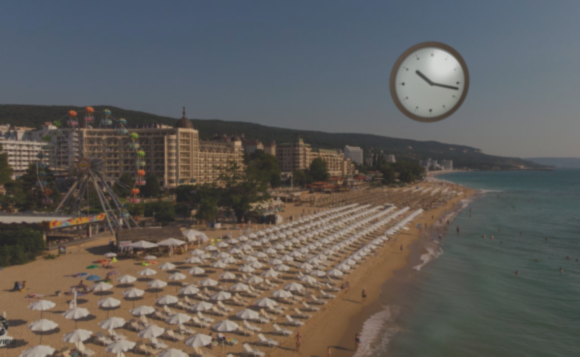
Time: h=10 m=17
